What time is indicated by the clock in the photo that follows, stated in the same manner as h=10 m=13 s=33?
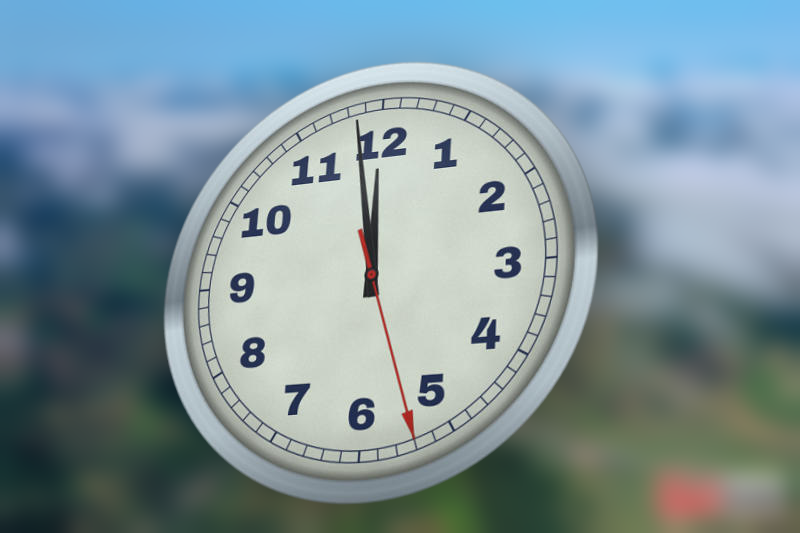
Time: h=11 m=58 s=27
